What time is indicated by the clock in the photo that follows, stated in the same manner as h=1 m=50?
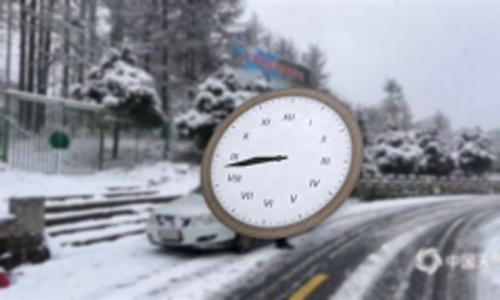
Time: h=8 m=43
